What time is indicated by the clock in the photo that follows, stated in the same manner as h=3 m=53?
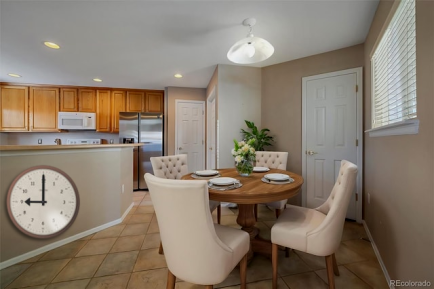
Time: h=9 m=0
